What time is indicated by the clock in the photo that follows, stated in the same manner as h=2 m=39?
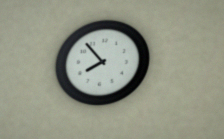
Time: h=7 m=53
